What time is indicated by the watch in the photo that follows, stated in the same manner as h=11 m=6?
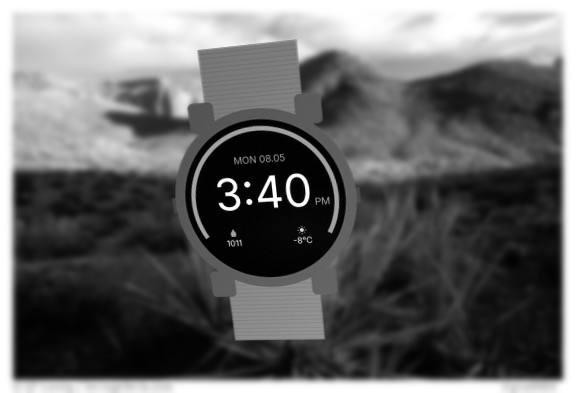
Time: h=3 m=40
